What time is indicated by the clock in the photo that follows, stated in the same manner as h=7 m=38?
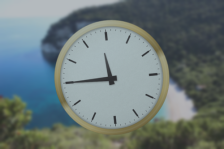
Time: h=11 m=45
